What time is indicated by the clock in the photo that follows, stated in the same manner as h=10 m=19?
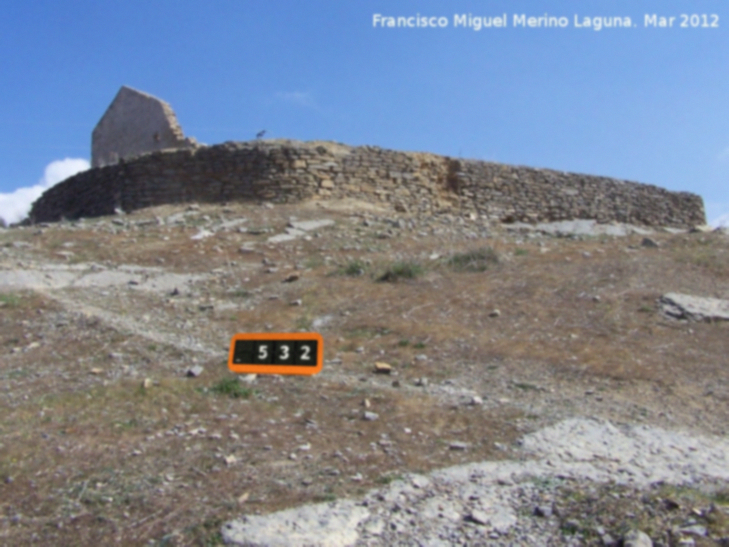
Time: h=5 m=32
